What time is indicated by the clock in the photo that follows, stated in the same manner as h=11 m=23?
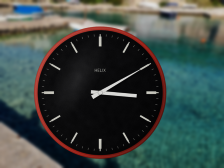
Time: h=3 m=10
